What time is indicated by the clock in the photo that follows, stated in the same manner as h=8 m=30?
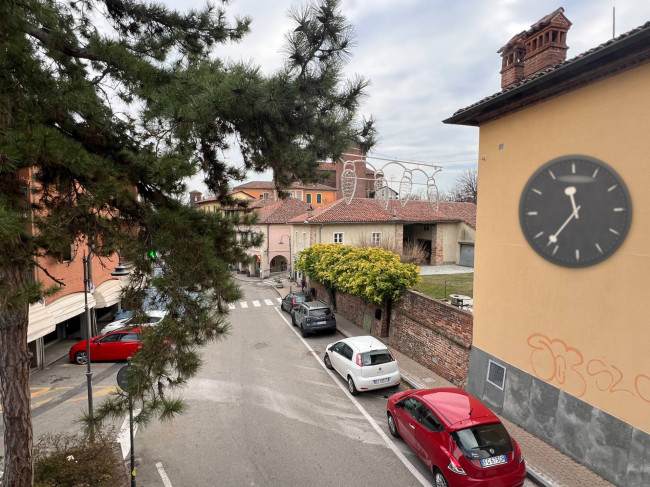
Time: h=11 m=37
